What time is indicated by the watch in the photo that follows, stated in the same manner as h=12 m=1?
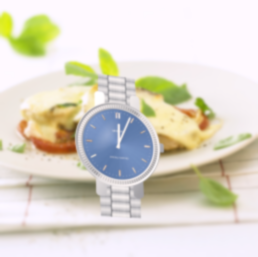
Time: h=12 m=4
